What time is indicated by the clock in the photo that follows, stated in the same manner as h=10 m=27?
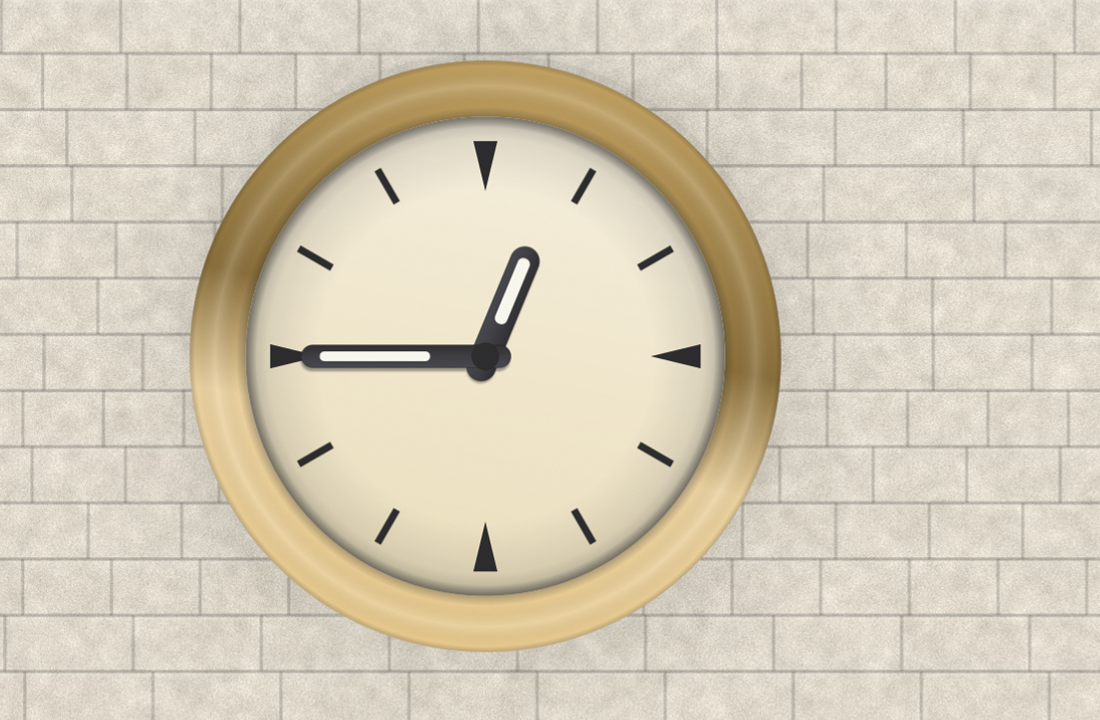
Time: h=12 m=45
